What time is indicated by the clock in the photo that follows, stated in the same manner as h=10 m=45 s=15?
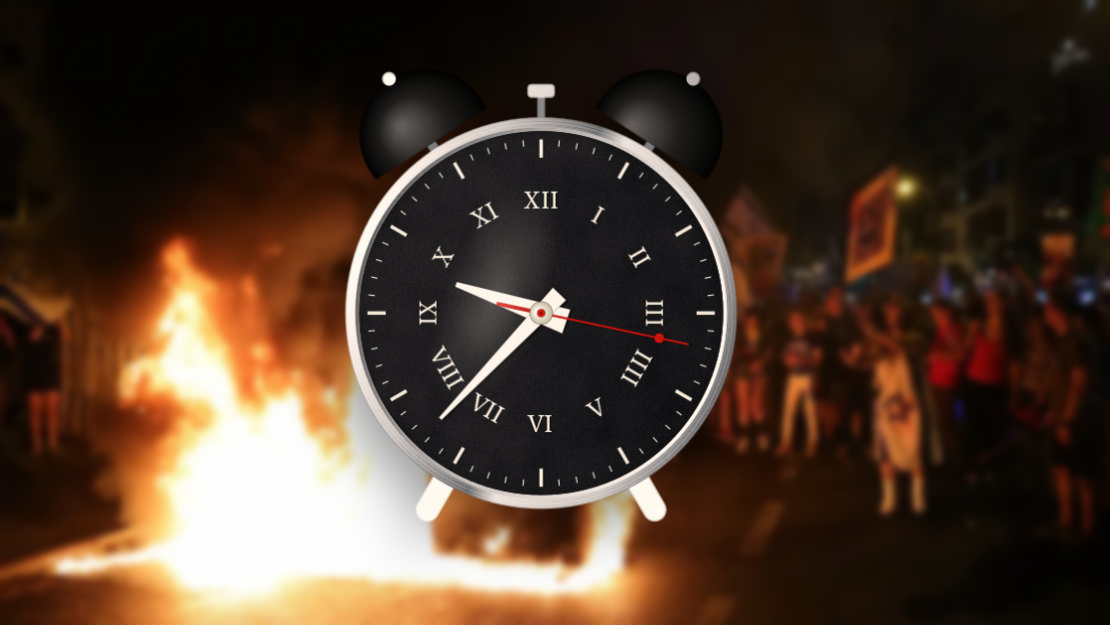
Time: h=9 m=37 s=17
